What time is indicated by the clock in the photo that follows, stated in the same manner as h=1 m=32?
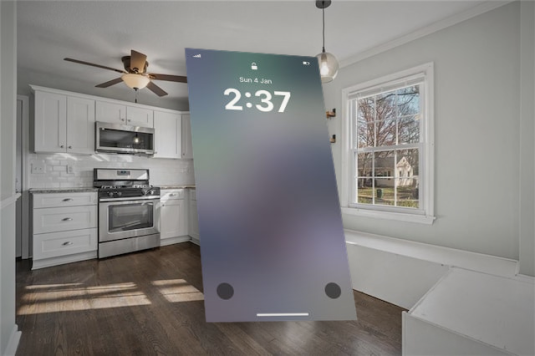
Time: h=2 m=37
